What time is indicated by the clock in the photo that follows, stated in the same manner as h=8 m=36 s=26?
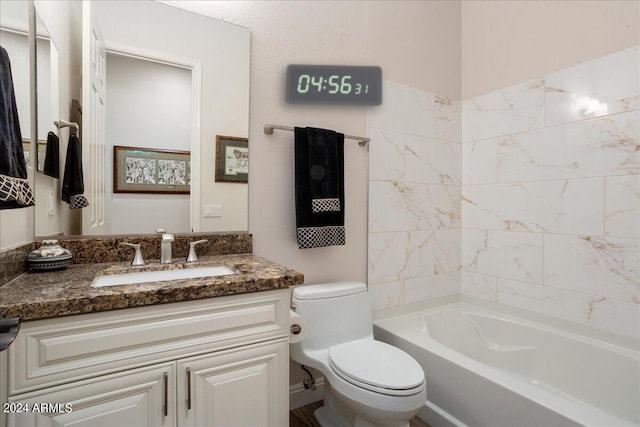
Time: h=4 m=56 s=31
